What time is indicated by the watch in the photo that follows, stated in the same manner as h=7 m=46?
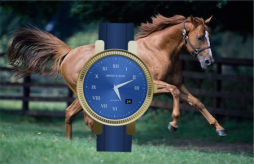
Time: h=5 m=11
